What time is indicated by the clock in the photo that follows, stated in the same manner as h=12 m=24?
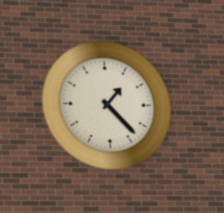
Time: h=1 m=23
